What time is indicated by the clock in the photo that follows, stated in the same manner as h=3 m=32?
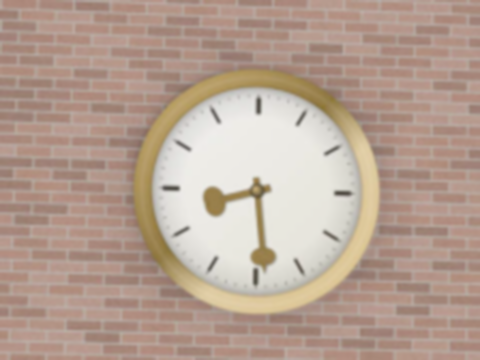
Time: h=8 m=29
